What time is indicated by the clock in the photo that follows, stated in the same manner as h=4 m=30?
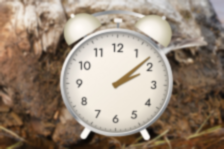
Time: h=2 m=8
